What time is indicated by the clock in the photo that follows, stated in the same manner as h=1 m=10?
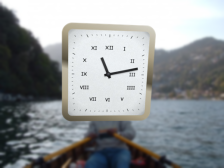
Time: h=11 m=13
